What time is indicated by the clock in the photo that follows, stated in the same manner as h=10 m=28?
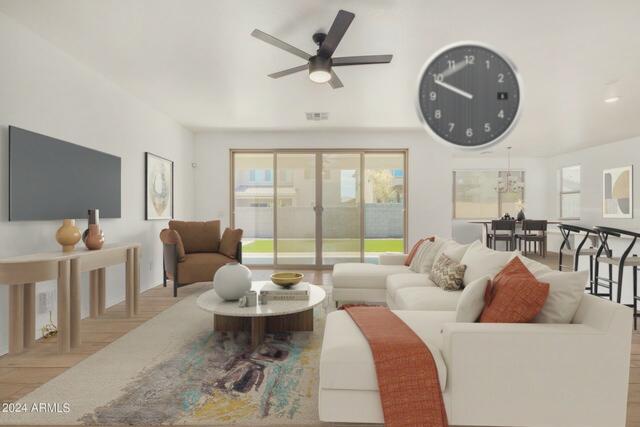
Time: h=9 m=49
